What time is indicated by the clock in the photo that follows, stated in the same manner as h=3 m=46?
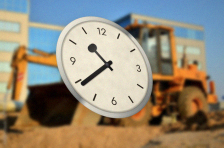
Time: h=10 m=39
